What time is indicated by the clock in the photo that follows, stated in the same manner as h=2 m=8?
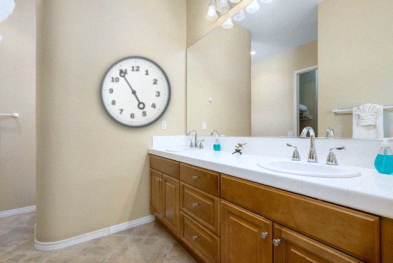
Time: h=4 m=54
